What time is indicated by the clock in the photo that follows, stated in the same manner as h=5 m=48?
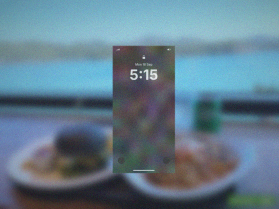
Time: h=5 m=15
